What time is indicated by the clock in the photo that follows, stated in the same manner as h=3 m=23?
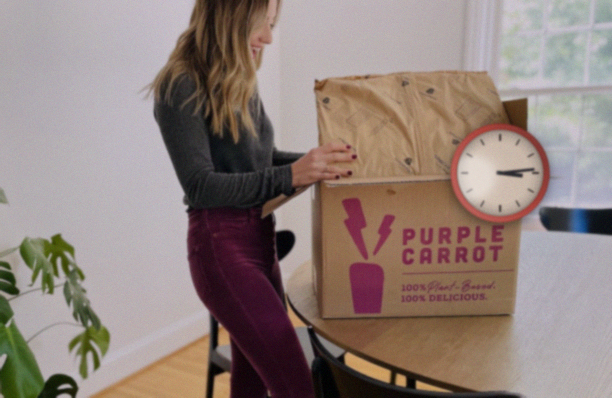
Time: h=3 m=14
